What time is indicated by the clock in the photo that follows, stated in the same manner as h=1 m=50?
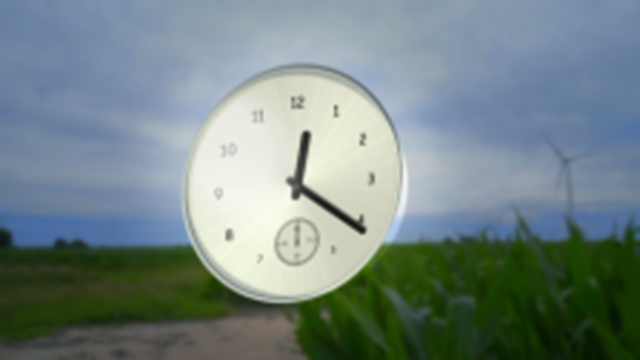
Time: h=12 m=21
